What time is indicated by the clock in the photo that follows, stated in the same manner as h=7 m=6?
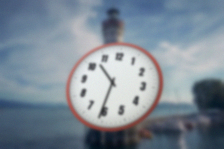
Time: h=10 m=31
